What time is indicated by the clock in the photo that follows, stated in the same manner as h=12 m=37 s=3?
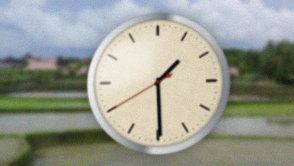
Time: h=1 m=29 s=40
